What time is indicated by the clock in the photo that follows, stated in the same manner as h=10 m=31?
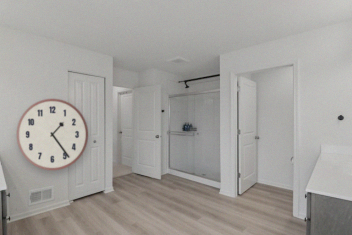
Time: h=1 m=24
